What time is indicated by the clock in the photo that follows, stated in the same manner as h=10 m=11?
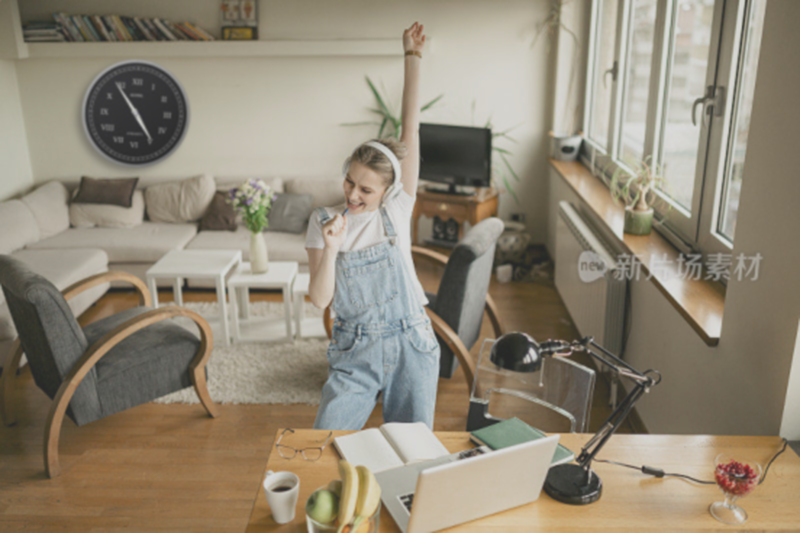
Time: h=4 m=54
